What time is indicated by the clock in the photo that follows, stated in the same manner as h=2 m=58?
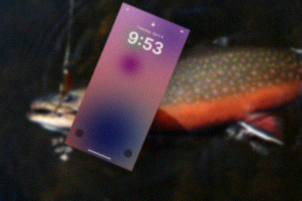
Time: h=9 m=53
